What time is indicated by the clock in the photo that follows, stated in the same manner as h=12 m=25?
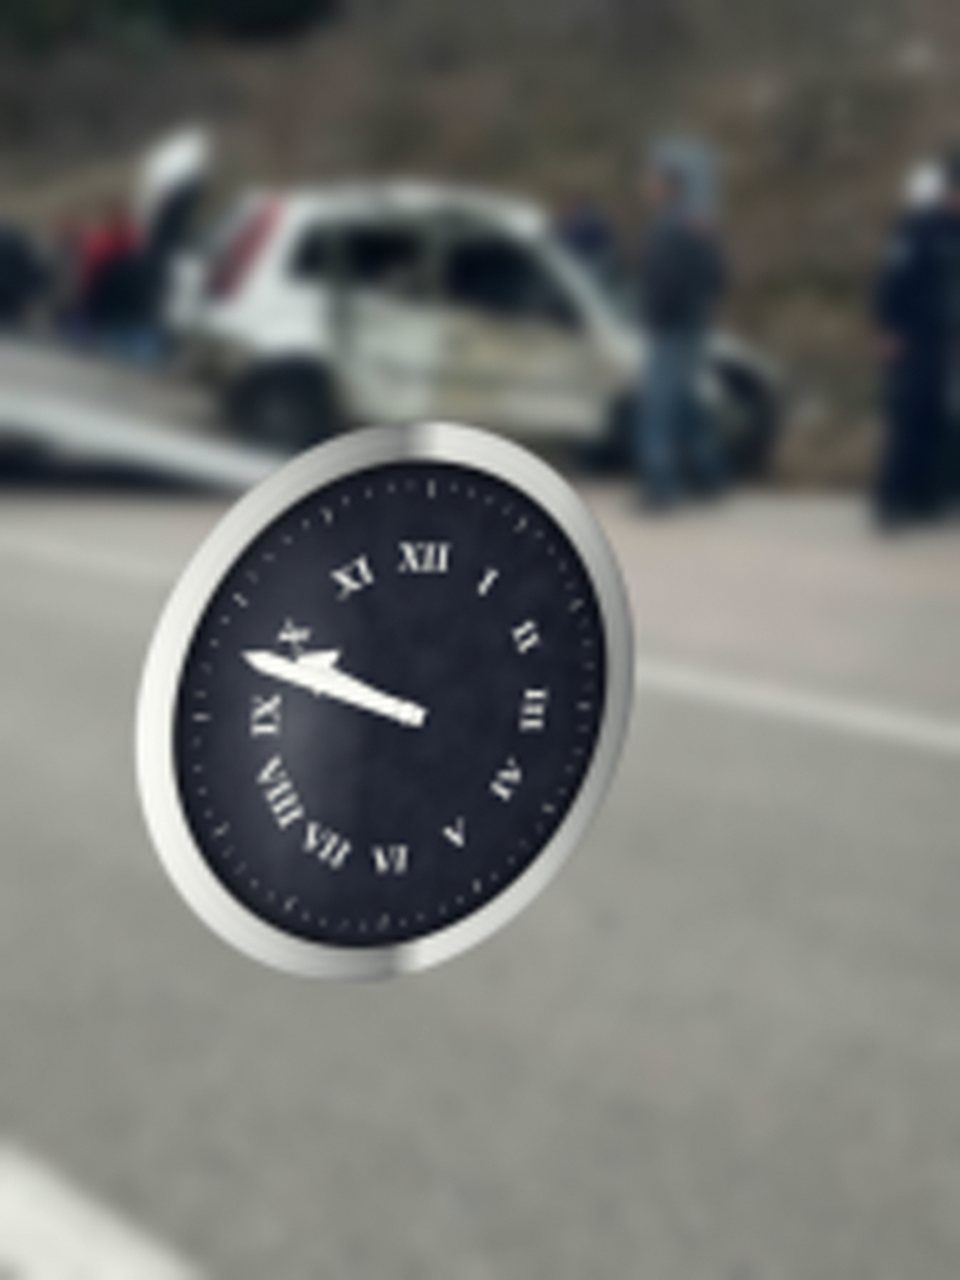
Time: h=9 m=48
